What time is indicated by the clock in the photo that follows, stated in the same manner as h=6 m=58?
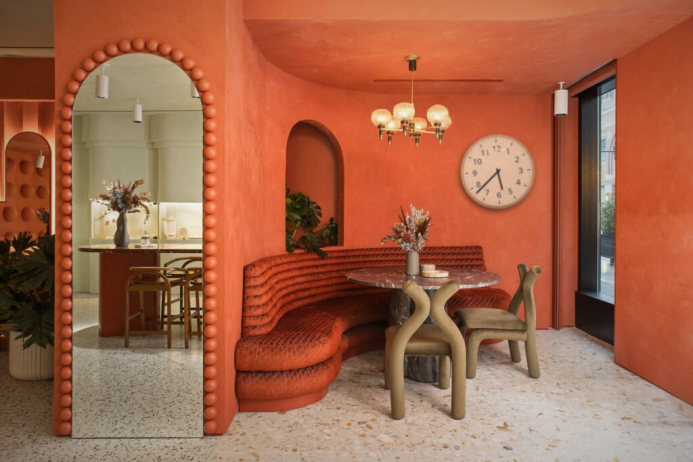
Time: h=5 m=38
